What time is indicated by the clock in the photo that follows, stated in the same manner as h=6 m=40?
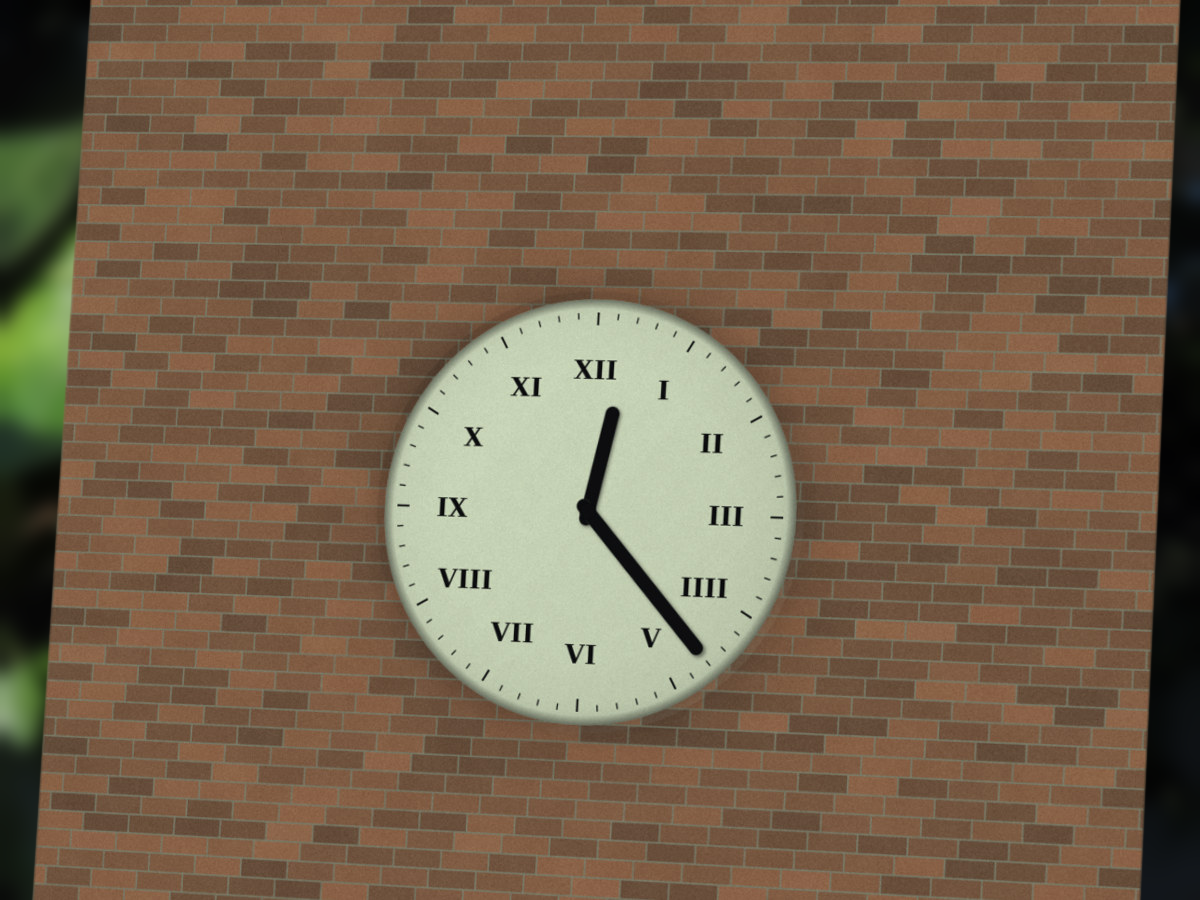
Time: h=12 m=23
